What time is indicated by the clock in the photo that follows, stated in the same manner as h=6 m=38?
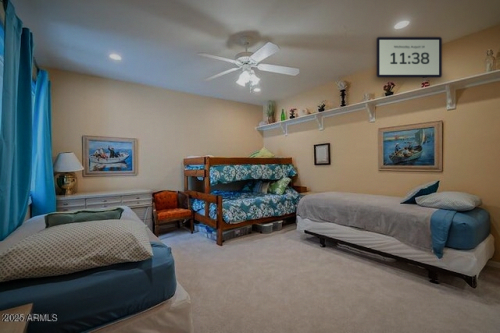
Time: h=11 m=38
